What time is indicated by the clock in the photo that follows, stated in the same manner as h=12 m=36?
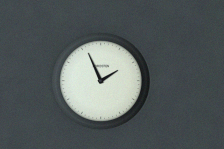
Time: h=1 m=56
